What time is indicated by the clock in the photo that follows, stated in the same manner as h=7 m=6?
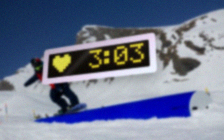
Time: h=3 m=3
